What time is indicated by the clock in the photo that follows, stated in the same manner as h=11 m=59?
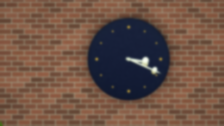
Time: h=3 m=19
